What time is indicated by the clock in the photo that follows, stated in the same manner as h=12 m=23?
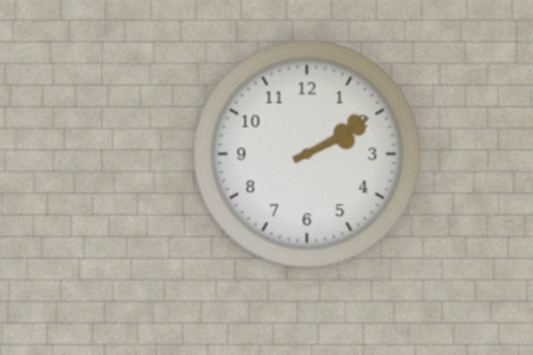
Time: h=2 m=10
